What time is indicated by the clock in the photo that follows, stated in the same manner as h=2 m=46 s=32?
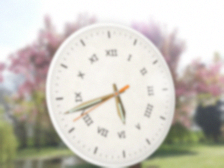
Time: h=5 m=42 s=41
